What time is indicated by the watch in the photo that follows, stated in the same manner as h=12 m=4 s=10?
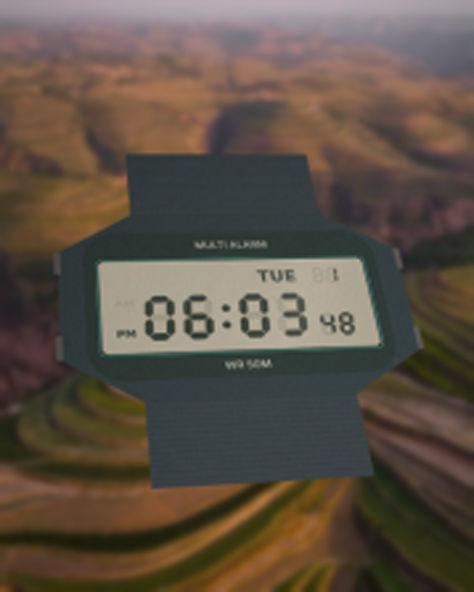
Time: h=6 m=3 s=48
